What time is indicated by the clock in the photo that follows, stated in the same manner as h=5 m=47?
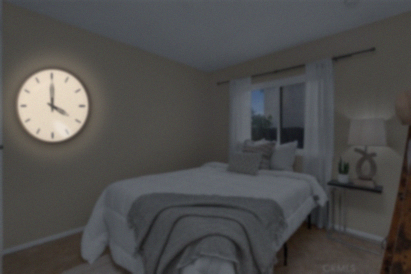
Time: h=4 m=0
